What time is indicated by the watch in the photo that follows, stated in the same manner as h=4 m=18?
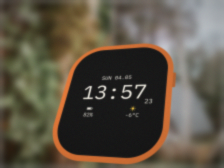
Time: h=13 m=57
